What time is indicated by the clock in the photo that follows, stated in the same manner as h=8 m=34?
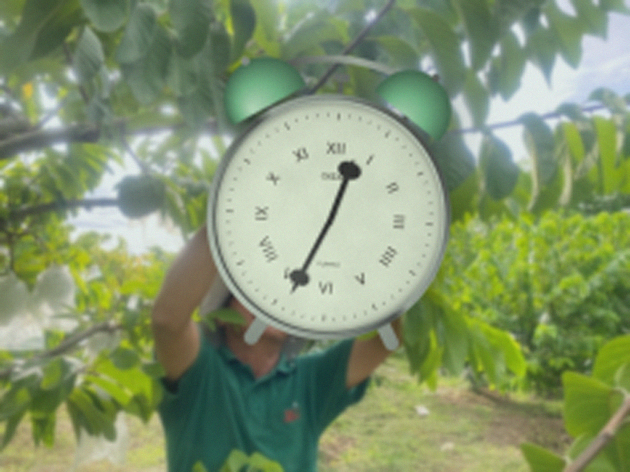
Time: h=12 m=34
